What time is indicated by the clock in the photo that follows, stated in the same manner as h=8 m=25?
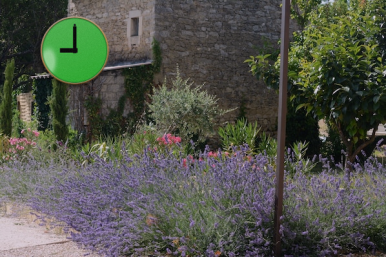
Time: h=9 m=0
